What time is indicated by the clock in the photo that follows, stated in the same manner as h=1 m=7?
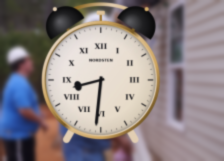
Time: h=8 m=31
